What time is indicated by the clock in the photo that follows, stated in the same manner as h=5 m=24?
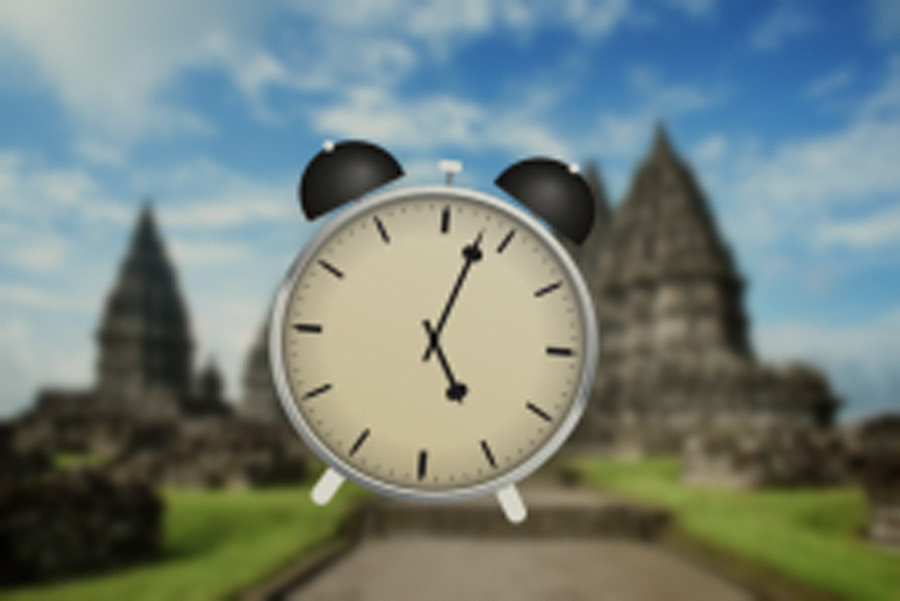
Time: h=5 m=3
